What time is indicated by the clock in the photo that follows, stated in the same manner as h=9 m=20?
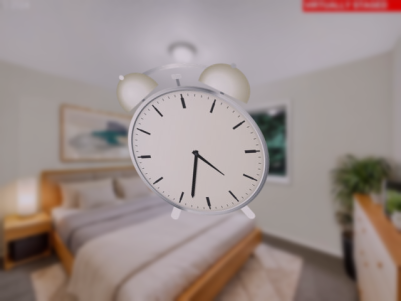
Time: h=4 m=33
